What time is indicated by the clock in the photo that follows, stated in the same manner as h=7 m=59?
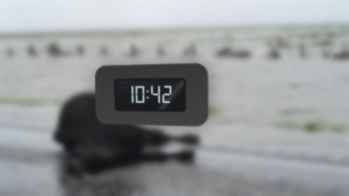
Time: h=10 m=42
